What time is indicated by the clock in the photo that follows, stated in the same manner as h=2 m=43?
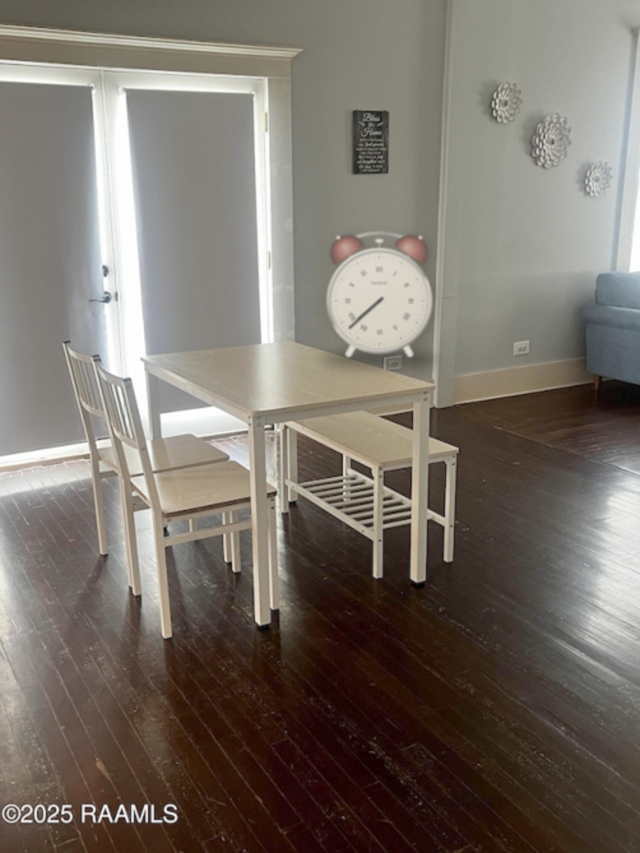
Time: h=7 m=38
